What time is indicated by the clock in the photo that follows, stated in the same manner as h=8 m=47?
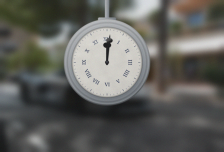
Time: h=12 m=1
